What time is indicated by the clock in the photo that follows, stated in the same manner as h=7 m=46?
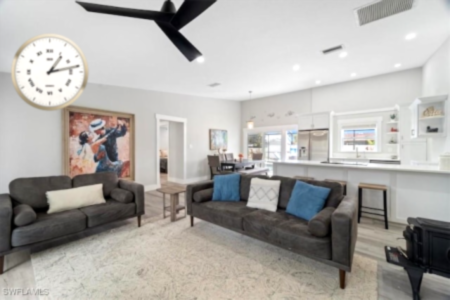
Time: h=1 m=13
